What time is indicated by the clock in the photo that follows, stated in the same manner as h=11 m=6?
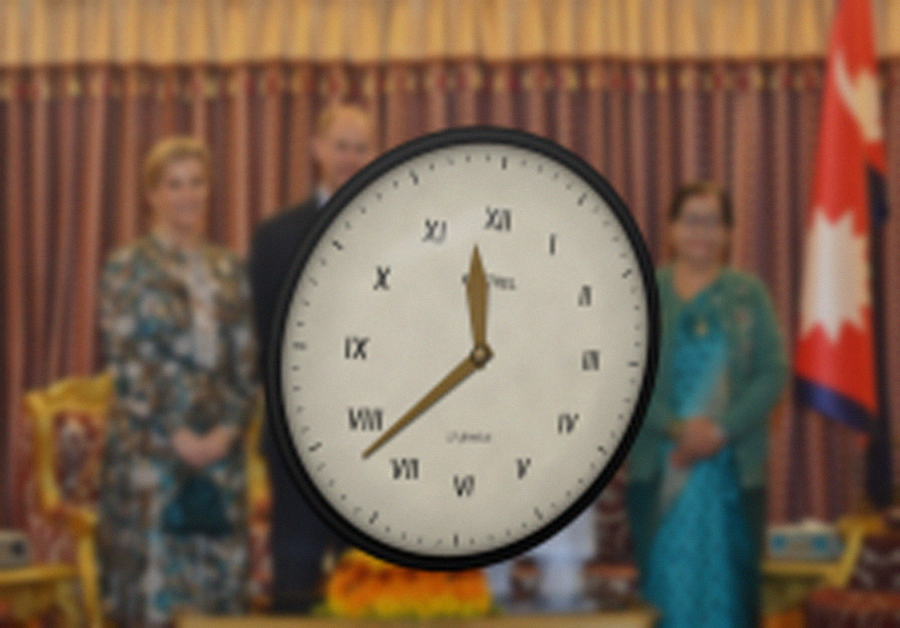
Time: h=11 m=38
